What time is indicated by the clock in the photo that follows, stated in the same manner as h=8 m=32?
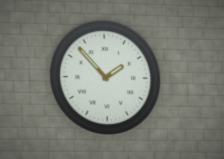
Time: h=1 m=53
